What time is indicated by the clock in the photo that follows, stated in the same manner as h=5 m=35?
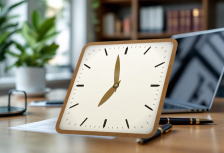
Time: h=6 m=58
